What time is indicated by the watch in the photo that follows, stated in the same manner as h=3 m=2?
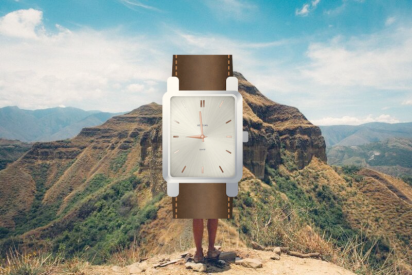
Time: h=8 m=59
